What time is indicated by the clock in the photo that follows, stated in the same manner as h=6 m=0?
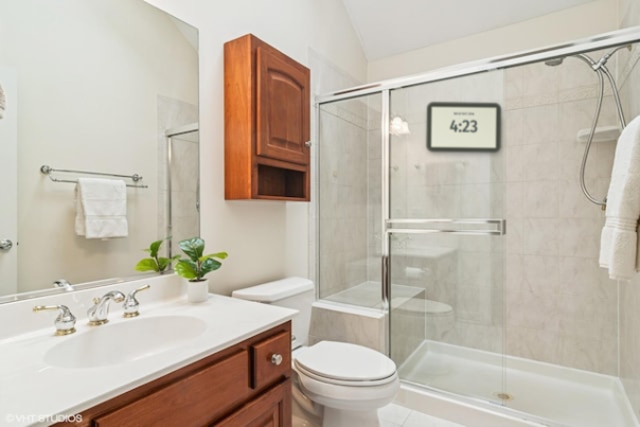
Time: h=4 m=23
